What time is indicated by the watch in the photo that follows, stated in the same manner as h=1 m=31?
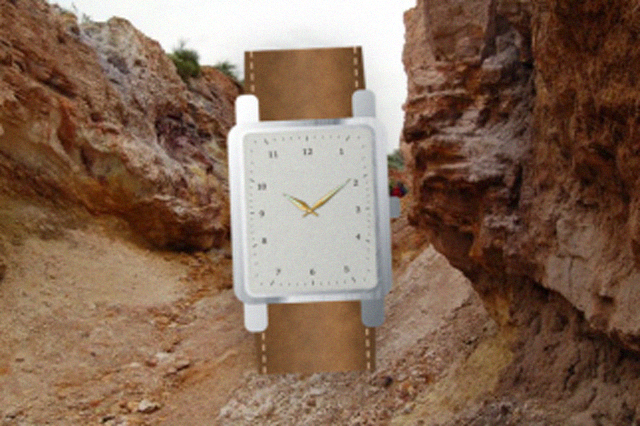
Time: h=10 m=9
